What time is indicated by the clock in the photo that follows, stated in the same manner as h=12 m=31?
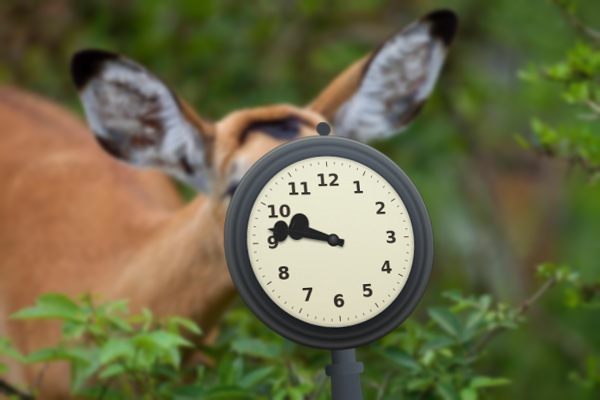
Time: h=9 m=47
